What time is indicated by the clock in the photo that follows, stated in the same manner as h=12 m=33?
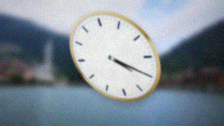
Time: h=4 m=20
